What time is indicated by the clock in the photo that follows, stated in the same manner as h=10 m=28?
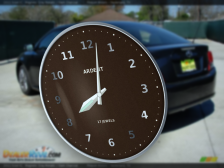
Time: h=8 m=2
